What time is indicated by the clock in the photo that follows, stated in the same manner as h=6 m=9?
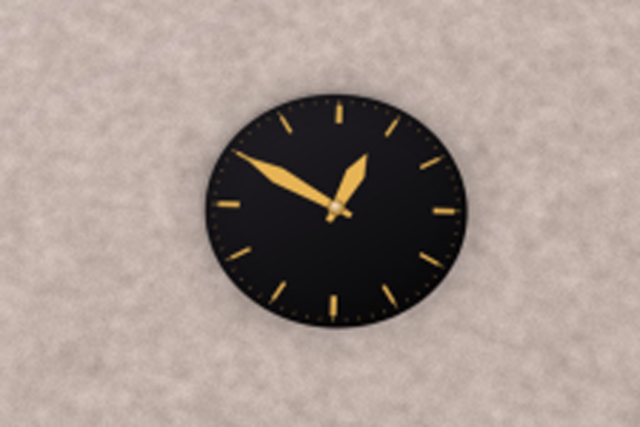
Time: h=12 m=50
